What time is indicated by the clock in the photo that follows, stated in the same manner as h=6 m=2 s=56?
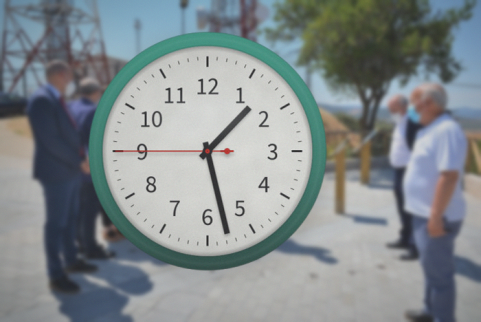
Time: h=1 m=27 s=45
